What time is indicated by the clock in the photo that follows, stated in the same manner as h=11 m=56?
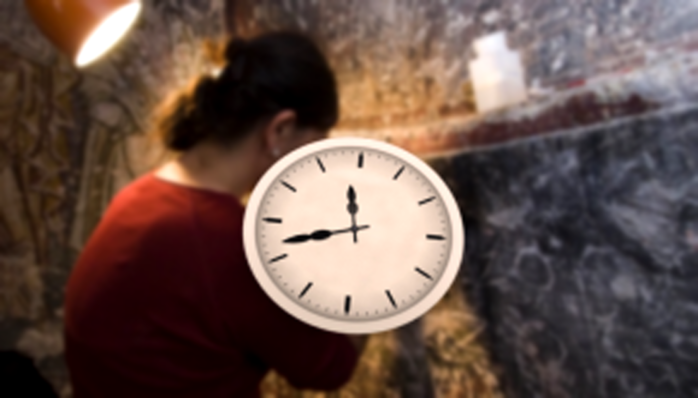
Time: h=11 m=42
